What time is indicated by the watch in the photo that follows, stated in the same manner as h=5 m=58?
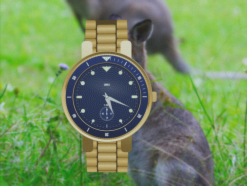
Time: h=5 m=19
